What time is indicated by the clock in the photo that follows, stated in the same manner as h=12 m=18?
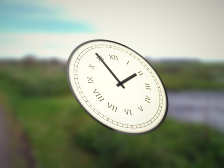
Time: h=1 m=55
